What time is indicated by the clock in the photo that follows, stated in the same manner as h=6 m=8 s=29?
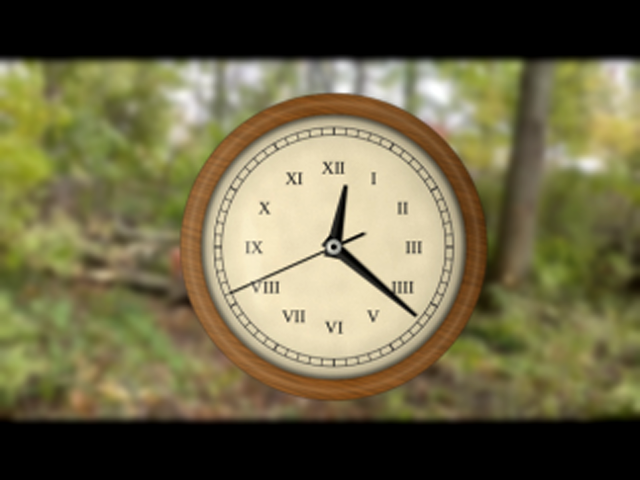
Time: h=12 m=21 s=41
